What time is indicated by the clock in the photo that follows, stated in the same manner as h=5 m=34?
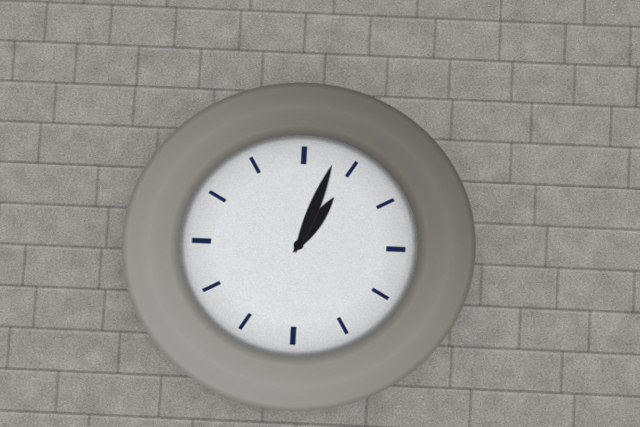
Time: h=1 m=3
